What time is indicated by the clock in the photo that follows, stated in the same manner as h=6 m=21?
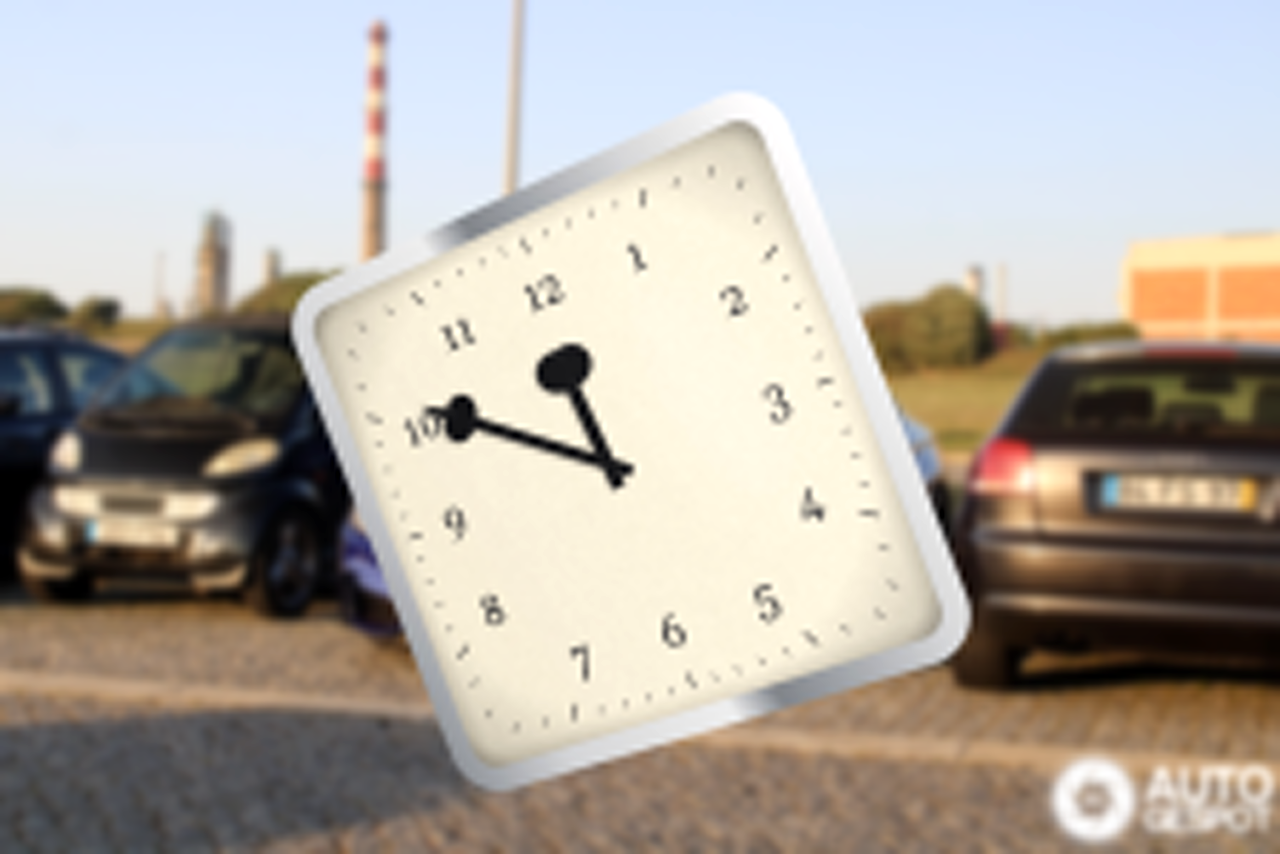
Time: h=11 m=51
